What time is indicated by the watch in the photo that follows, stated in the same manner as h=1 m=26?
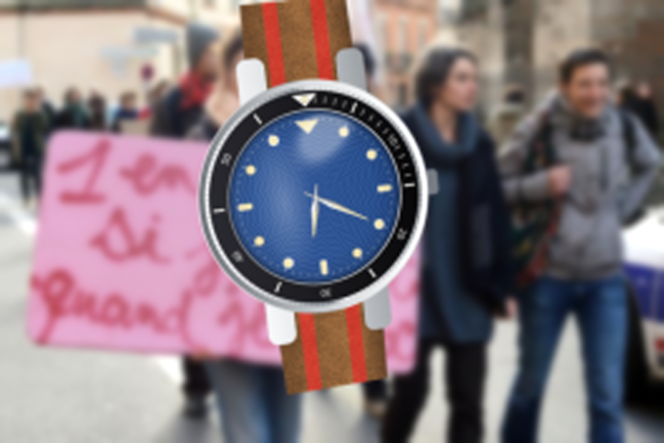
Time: h=6 m=20
